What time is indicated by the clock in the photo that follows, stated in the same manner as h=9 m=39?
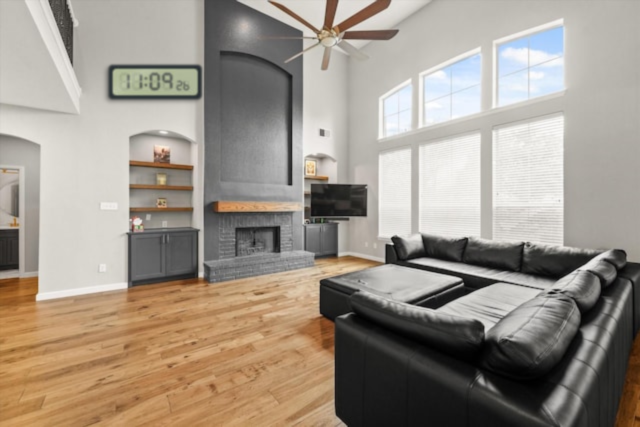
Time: h=11 m=9
